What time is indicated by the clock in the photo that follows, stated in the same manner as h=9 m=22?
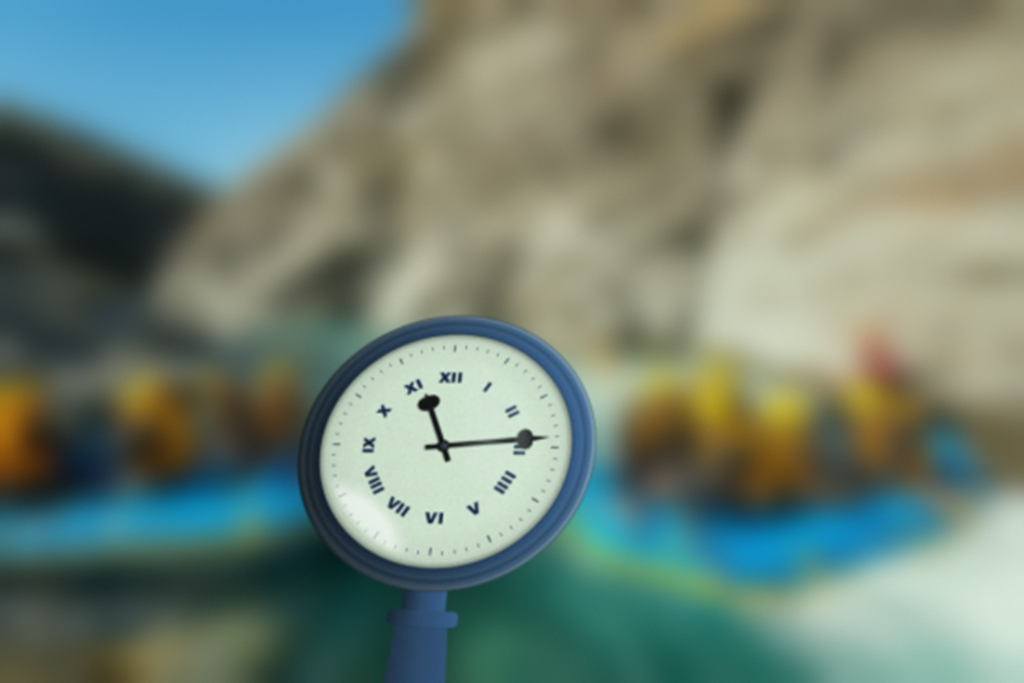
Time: h=11 m=14
